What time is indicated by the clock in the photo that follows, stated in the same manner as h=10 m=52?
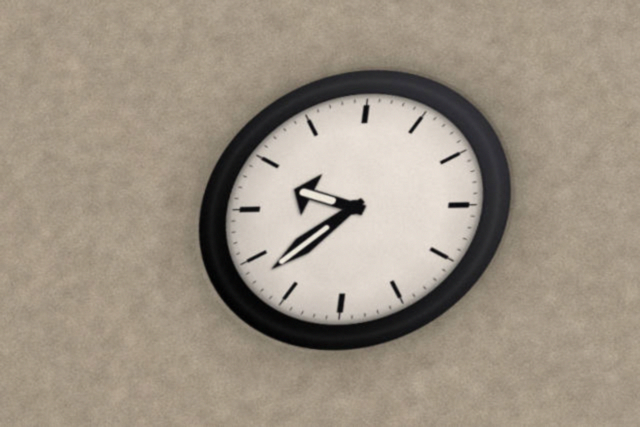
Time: h=9 m=38
